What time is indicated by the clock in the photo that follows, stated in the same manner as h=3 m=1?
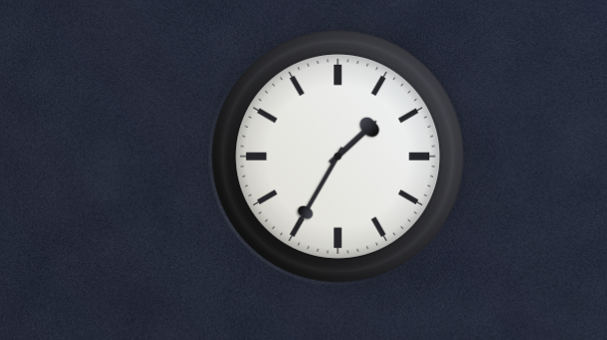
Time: h=1 m=35
